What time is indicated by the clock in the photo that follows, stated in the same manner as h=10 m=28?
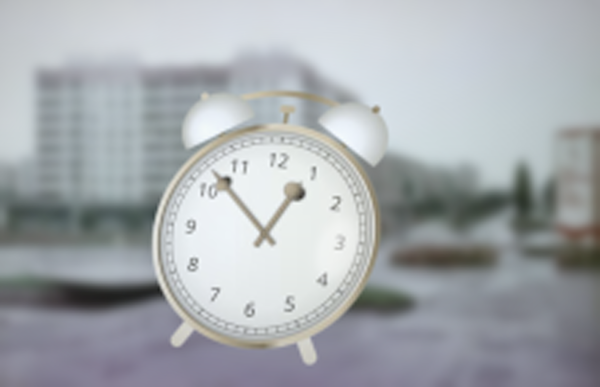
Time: h=12 m=52
